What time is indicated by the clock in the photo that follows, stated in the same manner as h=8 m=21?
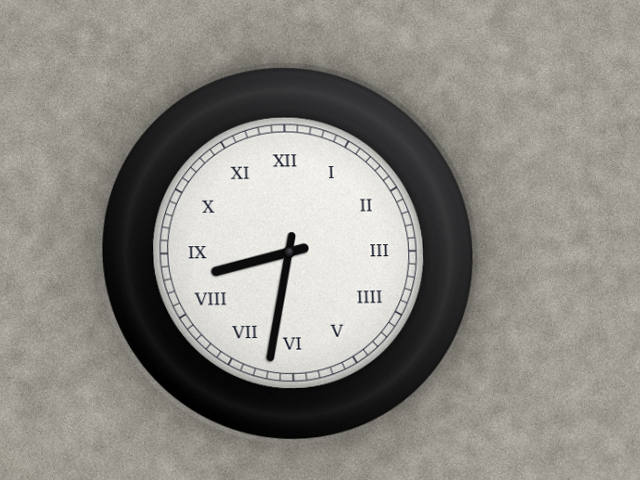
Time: h=8 m=32
